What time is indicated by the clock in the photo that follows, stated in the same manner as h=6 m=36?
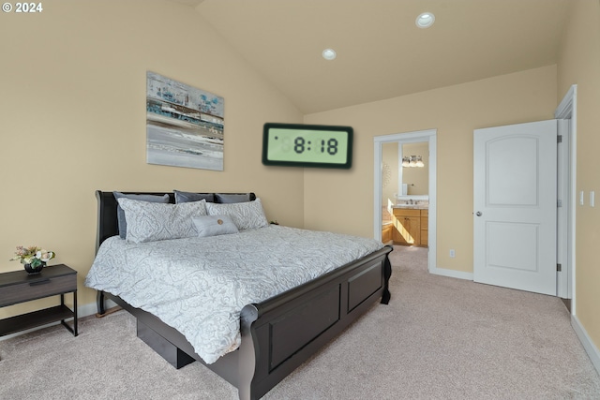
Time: h=8 m=18
